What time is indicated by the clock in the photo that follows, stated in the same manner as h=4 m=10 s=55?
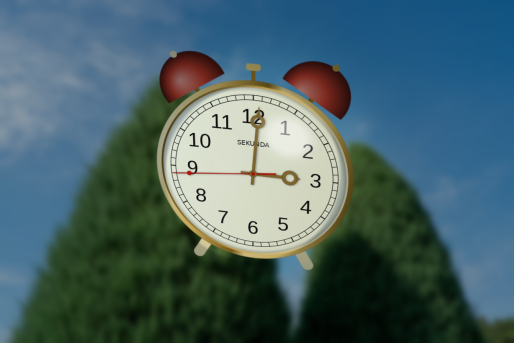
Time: h=3 m=0 s=44
